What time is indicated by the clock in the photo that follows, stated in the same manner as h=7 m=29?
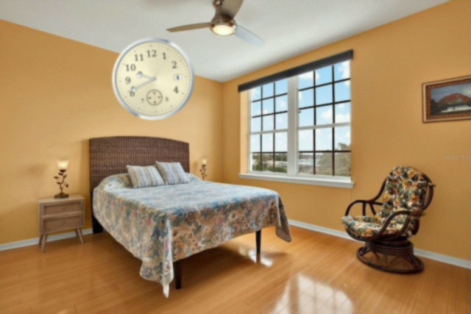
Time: h=9 m=41
